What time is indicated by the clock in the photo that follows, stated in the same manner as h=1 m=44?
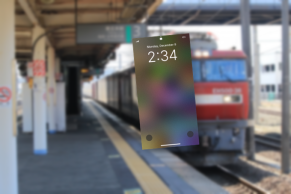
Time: h=2 m=34
